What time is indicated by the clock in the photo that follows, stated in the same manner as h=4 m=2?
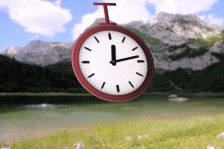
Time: h=12 m=13
